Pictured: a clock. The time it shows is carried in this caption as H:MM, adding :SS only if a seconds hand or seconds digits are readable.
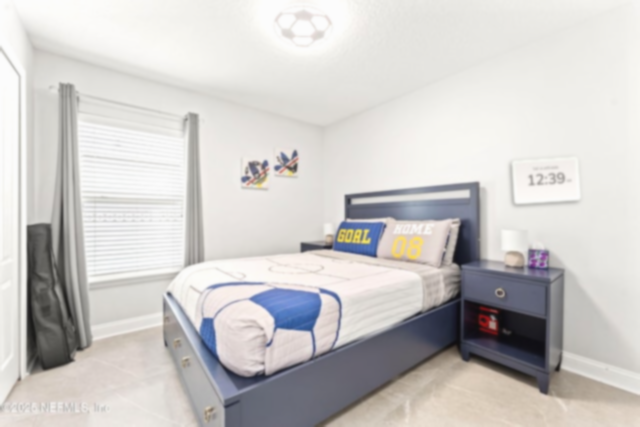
12:39
